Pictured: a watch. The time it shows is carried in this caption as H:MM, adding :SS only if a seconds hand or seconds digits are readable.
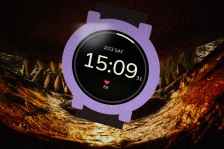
15:09
